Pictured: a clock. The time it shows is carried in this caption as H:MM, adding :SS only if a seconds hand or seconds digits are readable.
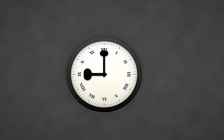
9:00
